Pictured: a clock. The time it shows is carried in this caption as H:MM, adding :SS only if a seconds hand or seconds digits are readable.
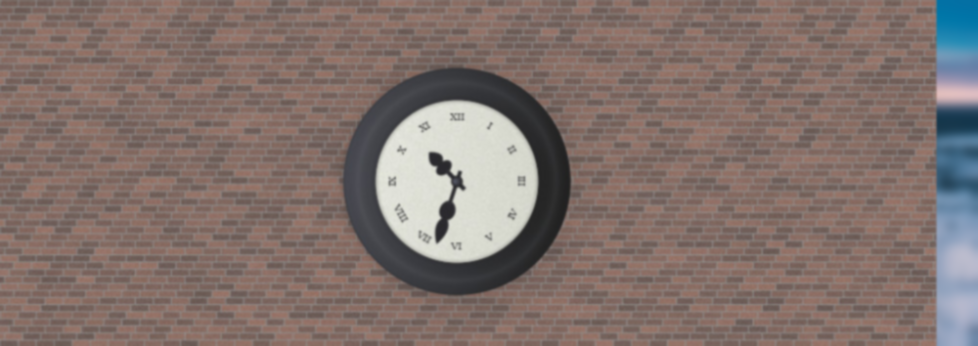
10:33
